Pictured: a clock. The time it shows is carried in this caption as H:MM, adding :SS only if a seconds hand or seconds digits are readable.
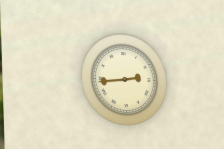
2:44
